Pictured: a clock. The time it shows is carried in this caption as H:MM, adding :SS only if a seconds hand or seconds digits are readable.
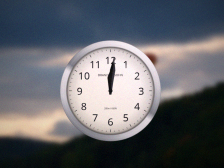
12:01
